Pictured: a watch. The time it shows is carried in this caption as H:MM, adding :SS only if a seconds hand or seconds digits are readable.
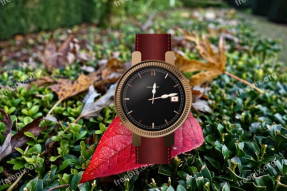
12:13
